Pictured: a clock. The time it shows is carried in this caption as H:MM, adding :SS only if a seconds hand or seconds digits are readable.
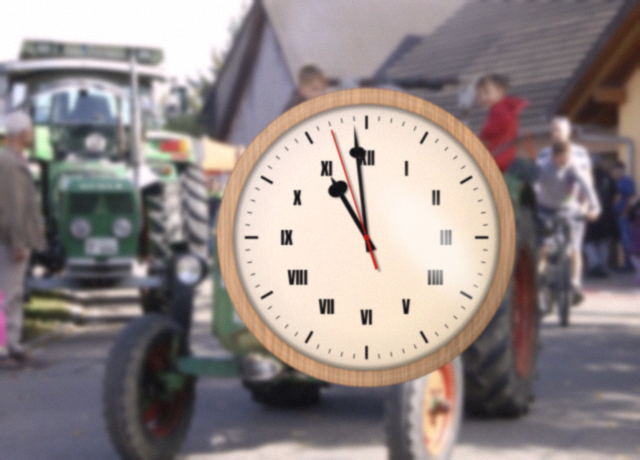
10:58:57
